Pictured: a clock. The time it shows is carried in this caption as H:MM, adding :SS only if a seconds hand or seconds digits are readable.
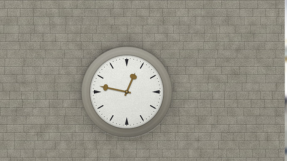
12:47
